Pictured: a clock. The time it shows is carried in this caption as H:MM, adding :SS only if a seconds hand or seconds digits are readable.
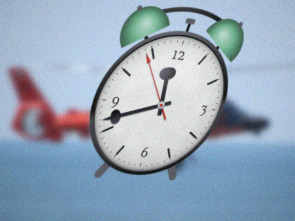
11:41:54
